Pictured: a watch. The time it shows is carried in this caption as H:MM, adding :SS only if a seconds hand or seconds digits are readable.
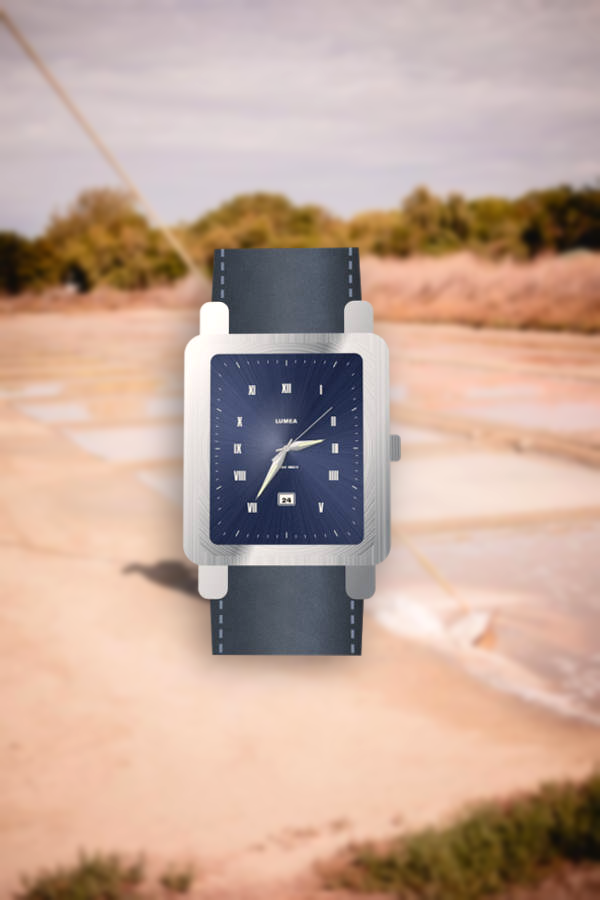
2:35:08
